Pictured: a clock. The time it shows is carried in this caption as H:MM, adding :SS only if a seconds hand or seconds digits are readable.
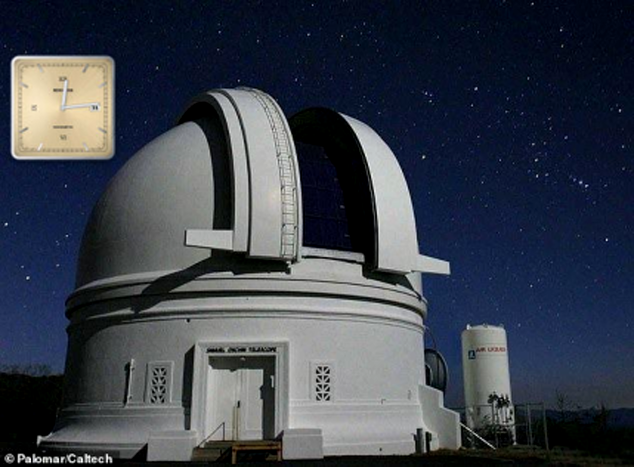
12:14
